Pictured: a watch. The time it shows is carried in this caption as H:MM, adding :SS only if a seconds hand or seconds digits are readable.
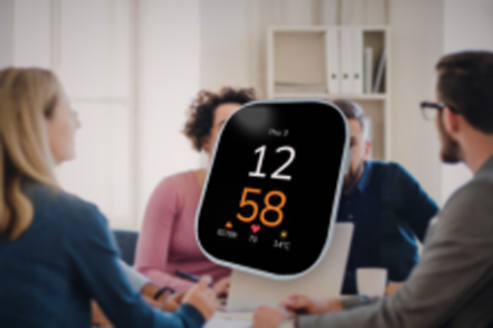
12:58
